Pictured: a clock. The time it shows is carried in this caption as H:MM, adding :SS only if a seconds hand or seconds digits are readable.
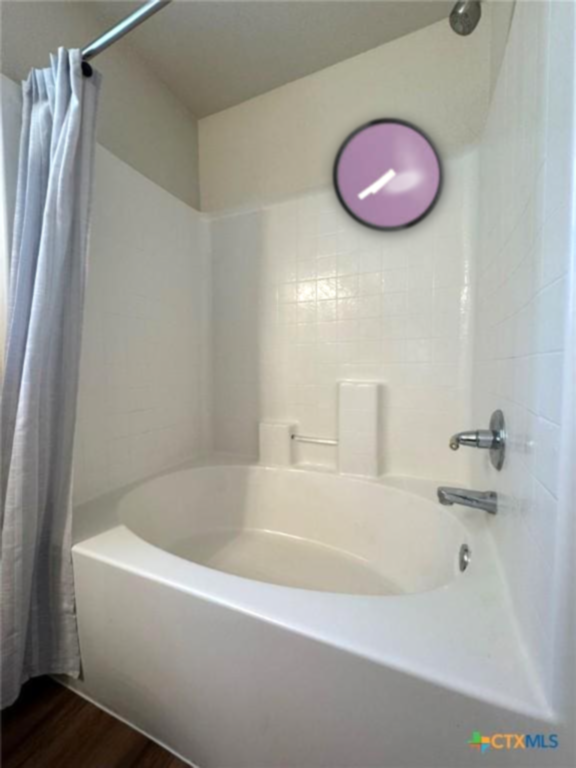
7:39
